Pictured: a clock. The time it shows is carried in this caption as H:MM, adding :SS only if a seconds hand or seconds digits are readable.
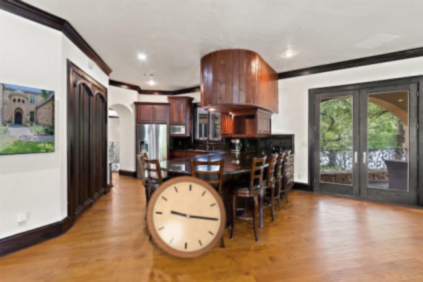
9:15
